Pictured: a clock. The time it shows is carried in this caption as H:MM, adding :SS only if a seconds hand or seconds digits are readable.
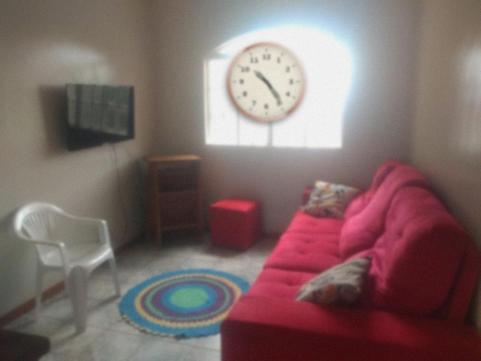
10:24
